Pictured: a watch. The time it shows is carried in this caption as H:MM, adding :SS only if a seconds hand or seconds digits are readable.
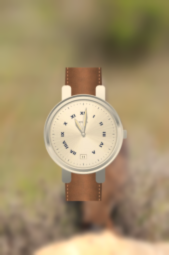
11:01
